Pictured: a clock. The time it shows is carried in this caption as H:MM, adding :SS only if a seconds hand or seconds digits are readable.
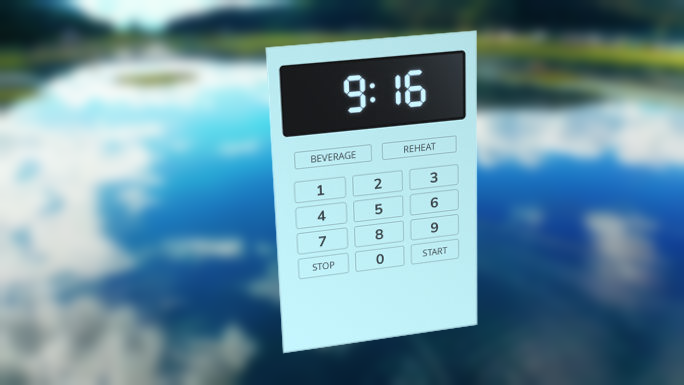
9:16
